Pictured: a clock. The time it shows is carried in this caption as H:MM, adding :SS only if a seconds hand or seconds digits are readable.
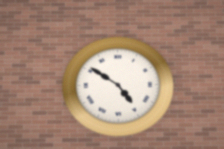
4:51
